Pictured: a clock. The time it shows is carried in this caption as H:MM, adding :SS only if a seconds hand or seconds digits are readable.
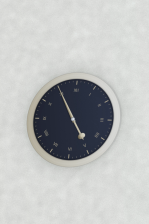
4:55
